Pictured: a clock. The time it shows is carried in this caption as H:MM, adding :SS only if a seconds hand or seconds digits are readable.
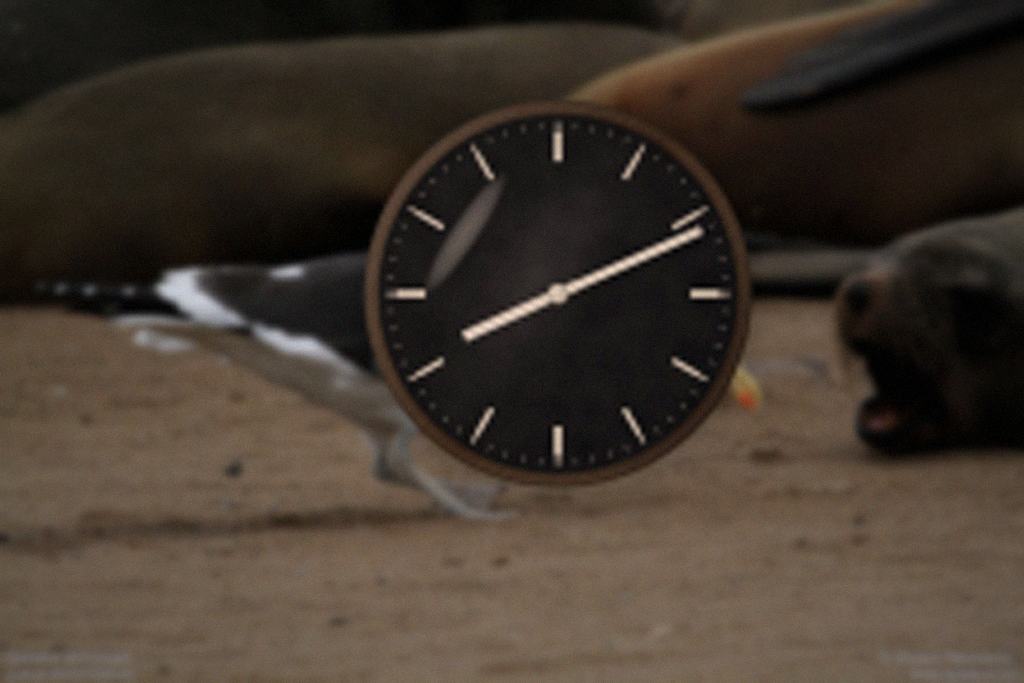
8:11
